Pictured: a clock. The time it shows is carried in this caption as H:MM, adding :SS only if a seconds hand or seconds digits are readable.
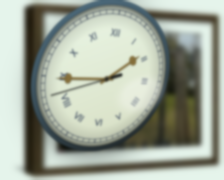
1:44:42
